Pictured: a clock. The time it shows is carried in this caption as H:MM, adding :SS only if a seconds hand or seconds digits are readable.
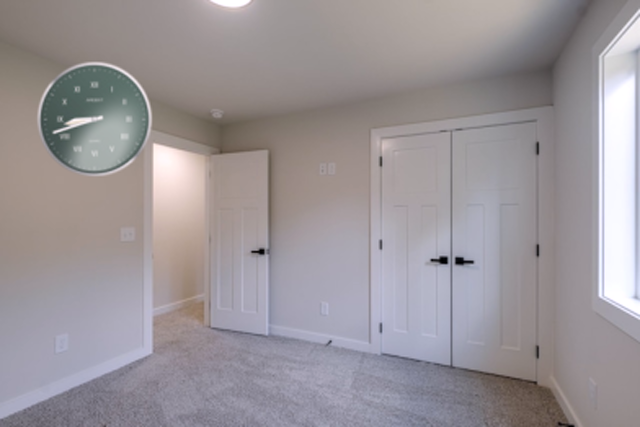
8:42
